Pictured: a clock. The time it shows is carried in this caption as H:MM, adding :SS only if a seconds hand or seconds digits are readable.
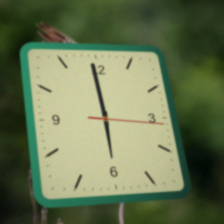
5:59:16
